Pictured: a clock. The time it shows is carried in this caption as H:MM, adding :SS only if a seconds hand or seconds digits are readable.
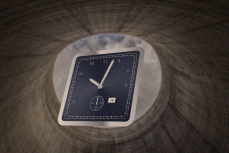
10:03
